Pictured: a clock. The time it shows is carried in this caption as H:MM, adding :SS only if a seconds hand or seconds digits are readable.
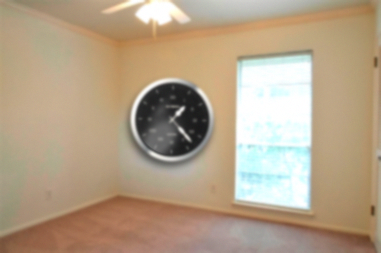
1:23
